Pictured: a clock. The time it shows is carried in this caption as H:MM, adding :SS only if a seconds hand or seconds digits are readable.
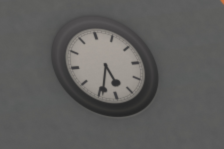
5:34
